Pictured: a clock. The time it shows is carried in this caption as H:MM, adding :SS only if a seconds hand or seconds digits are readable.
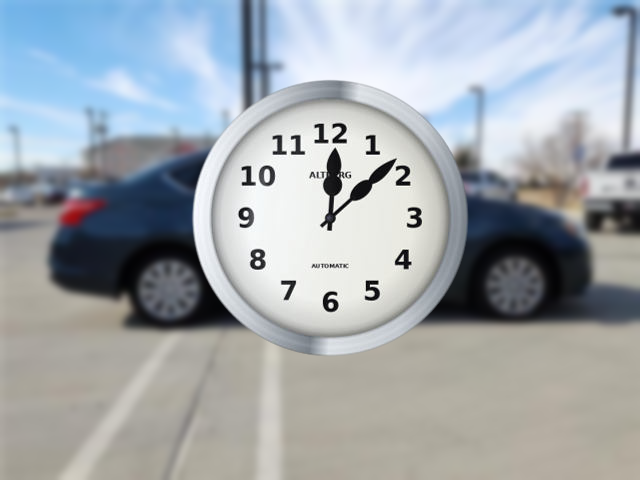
12:08
